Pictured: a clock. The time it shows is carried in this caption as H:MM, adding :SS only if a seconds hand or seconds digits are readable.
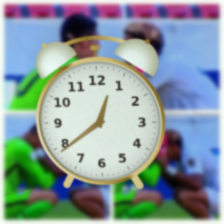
12:39
